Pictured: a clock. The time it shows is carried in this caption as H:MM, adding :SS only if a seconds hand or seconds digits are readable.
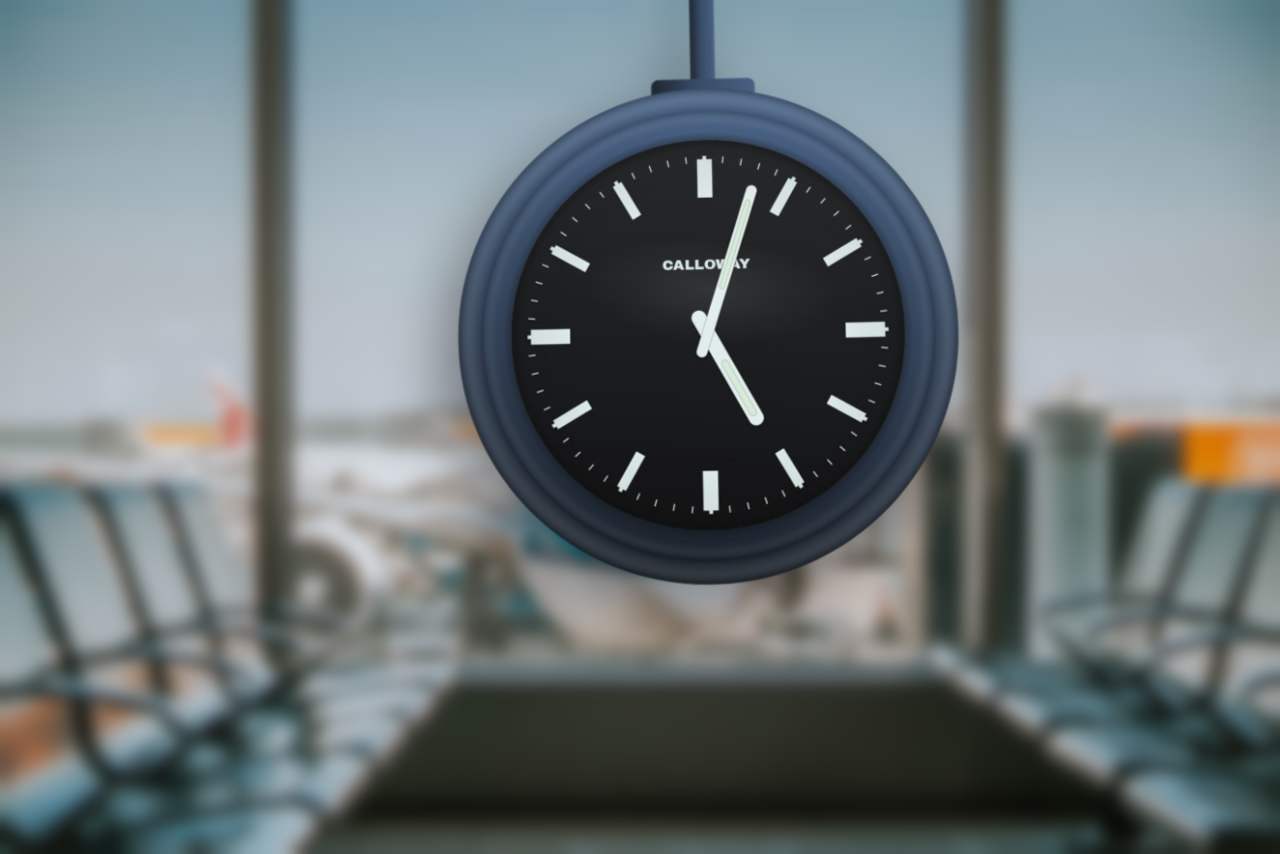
5:03
